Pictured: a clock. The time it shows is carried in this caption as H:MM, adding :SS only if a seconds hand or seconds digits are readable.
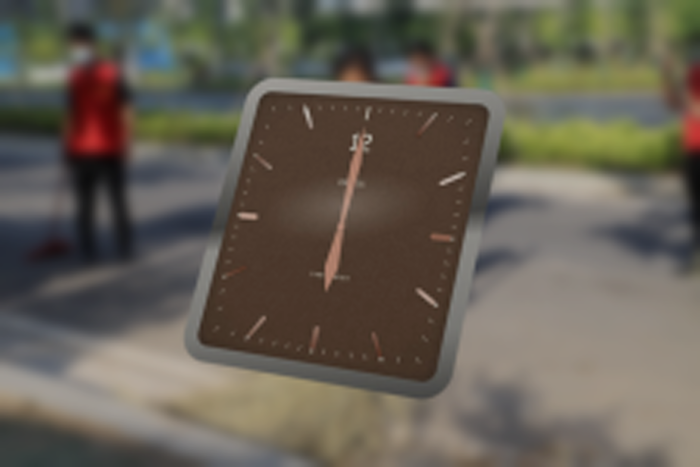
6:00
